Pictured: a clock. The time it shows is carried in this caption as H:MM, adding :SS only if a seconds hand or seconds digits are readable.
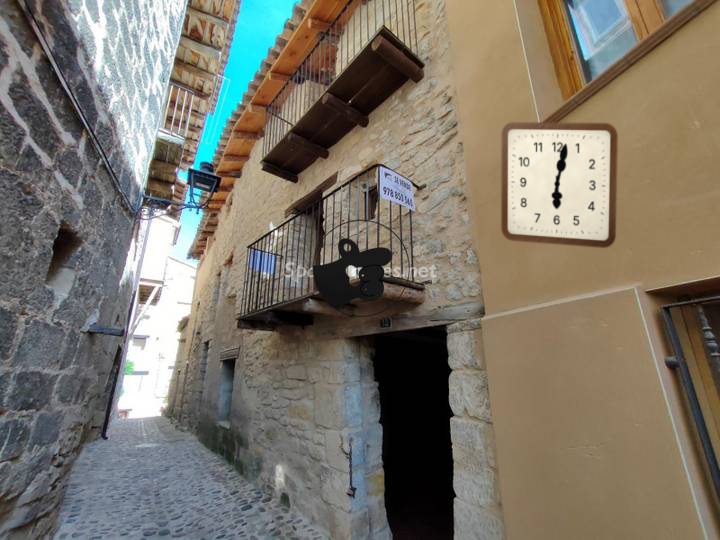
6:02
